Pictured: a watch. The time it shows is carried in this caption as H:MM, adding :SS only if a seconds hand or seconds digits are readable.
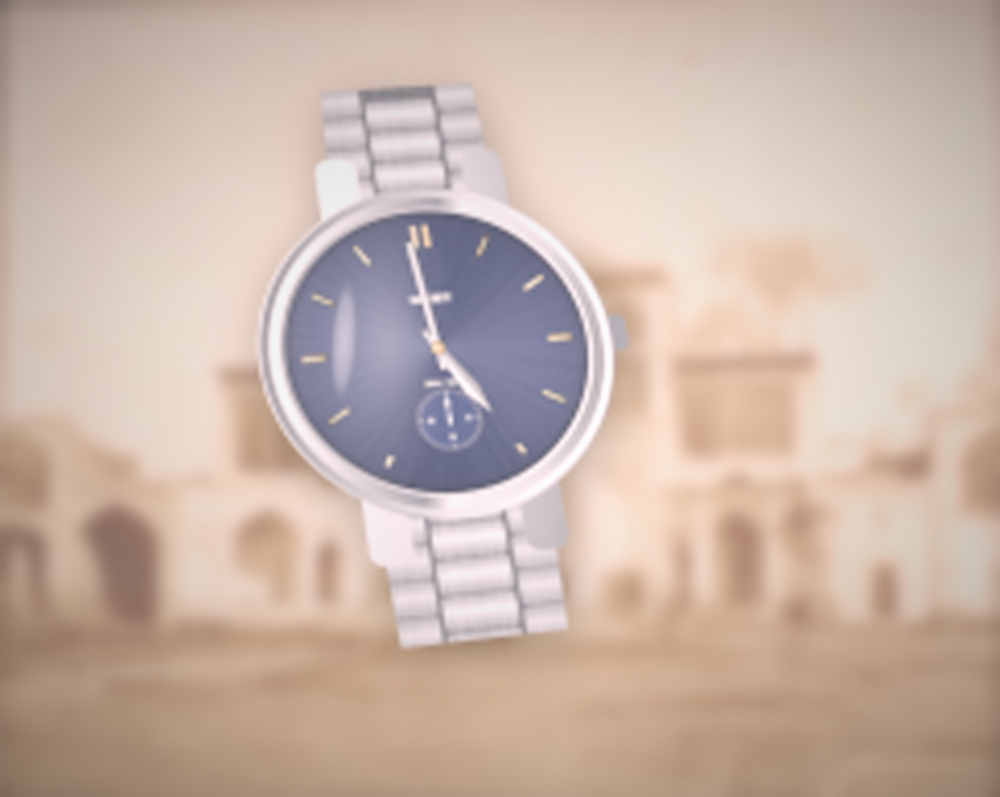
4:59
